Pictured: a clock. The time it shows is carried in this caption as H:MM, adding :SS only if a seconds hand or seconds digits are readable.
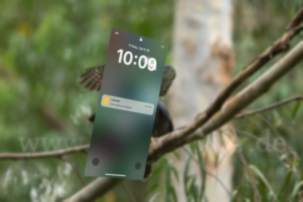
10:09
